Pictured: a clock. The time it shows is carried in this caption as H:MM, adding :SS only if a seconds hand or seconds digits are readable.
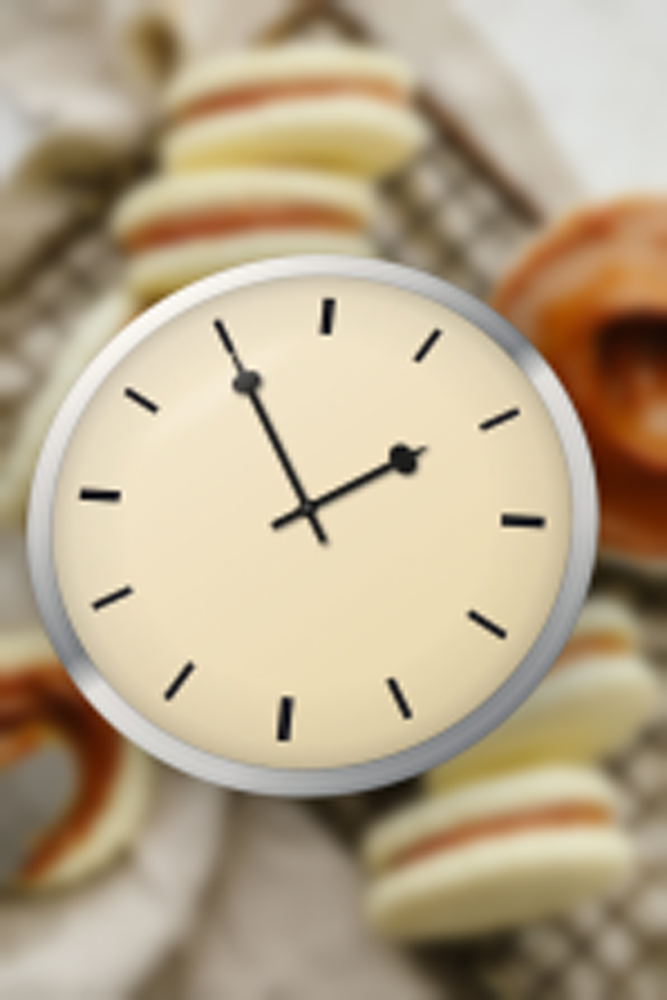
1:55
